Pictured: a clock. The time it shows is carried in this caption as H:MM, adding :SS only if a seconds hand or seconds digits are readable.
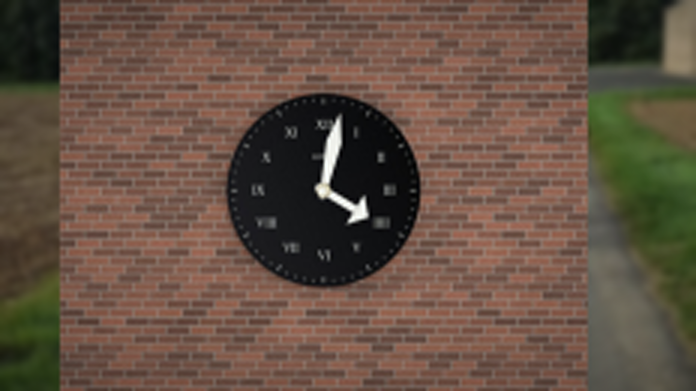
4:02
